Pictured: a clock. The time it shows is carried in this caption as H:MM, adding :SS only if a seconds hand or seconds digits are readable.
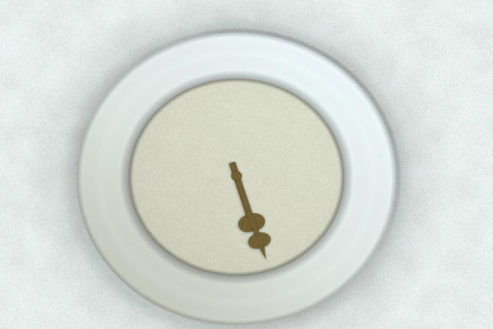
5:27
